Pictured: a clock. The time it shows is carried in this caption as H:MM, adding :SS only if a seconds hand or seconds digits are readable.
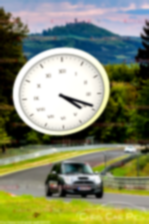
4:19
